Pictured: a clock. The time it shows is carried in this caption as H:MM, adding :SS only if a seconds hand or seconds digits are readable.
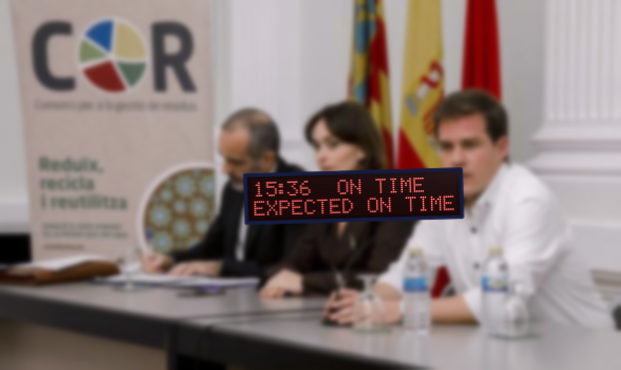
15:36
